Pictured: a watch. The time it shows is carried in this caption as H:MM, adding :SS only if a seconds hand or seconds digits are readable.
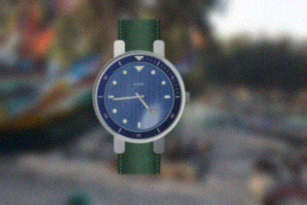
4:44
